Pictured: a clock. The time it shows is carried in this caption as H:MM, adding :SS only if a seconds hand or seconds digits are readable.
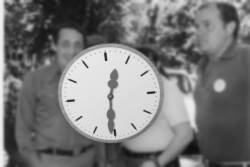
12:31
